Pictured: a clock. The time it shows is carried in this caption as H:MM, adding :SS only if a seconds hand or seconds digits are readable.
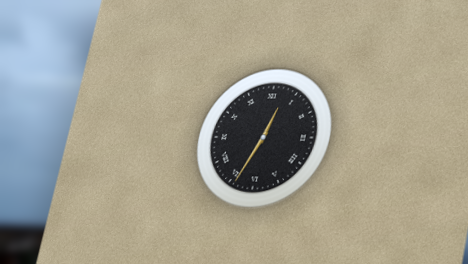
12:34
